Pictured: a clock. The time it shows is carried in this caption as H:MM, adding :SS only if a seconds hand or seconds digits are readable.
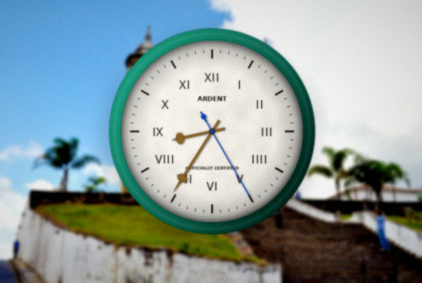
8:35:25
